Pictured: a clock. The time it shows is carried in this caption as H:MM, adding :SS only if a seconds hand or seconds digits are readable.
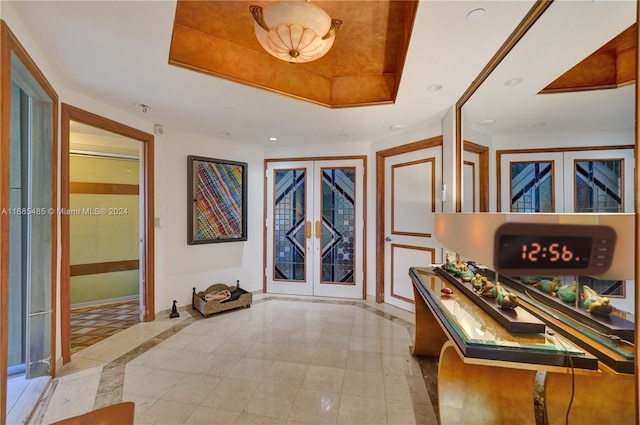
12:56
